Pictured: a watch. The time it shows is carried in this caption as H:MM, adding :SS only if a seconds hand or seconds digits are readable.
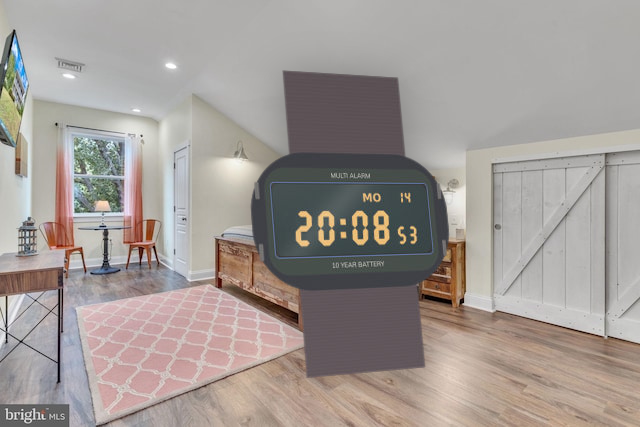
20:08:53
